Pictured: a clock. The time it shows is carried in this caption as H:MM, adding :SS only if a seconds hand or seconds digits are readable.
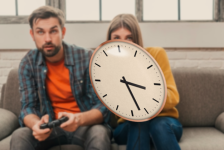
3:27
